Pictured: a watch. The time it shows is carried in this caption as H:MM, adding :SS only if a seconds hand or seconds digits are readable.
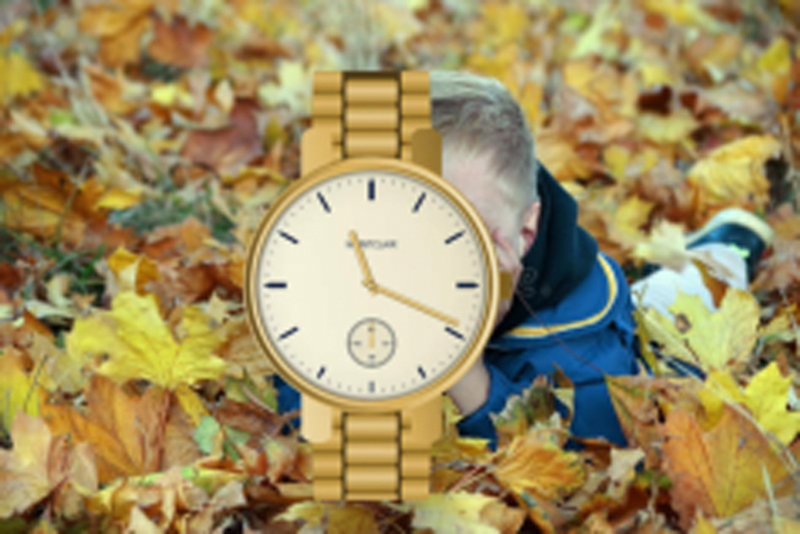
11:19
